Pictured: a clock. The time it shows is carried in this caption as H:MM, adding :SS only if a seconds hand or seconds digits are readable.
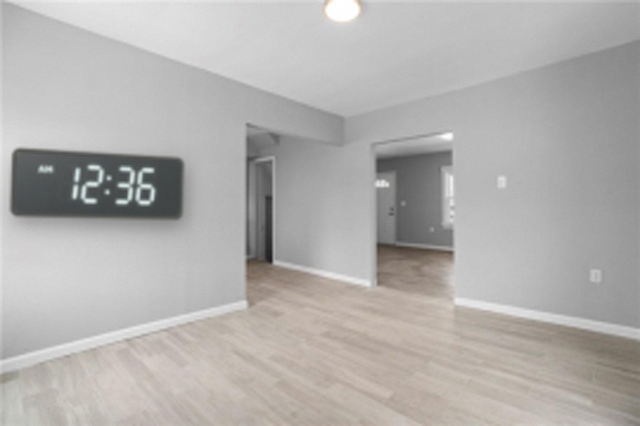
12:36
